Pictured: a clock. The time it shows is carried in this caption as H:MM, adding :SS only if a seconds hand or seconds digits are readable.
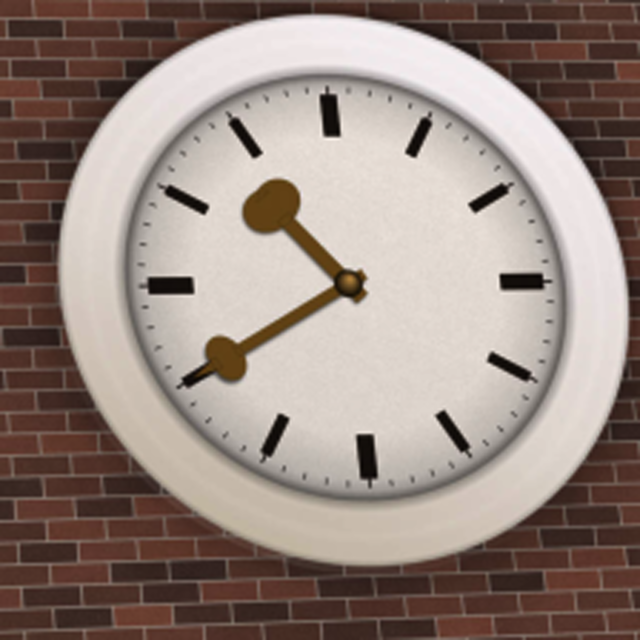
10:40
